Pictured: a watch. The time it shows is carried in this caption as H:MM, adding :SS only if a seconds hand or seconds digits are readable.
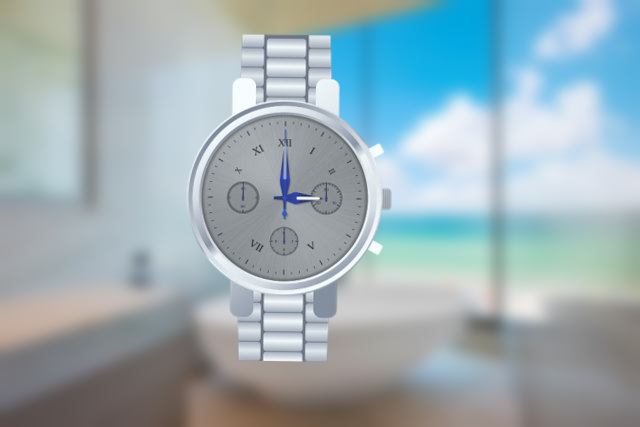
3:00
